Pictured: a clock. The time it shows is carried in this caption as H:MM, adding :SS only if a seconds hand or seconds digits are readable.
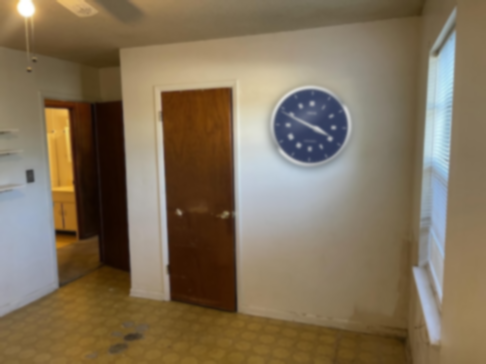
3:49
